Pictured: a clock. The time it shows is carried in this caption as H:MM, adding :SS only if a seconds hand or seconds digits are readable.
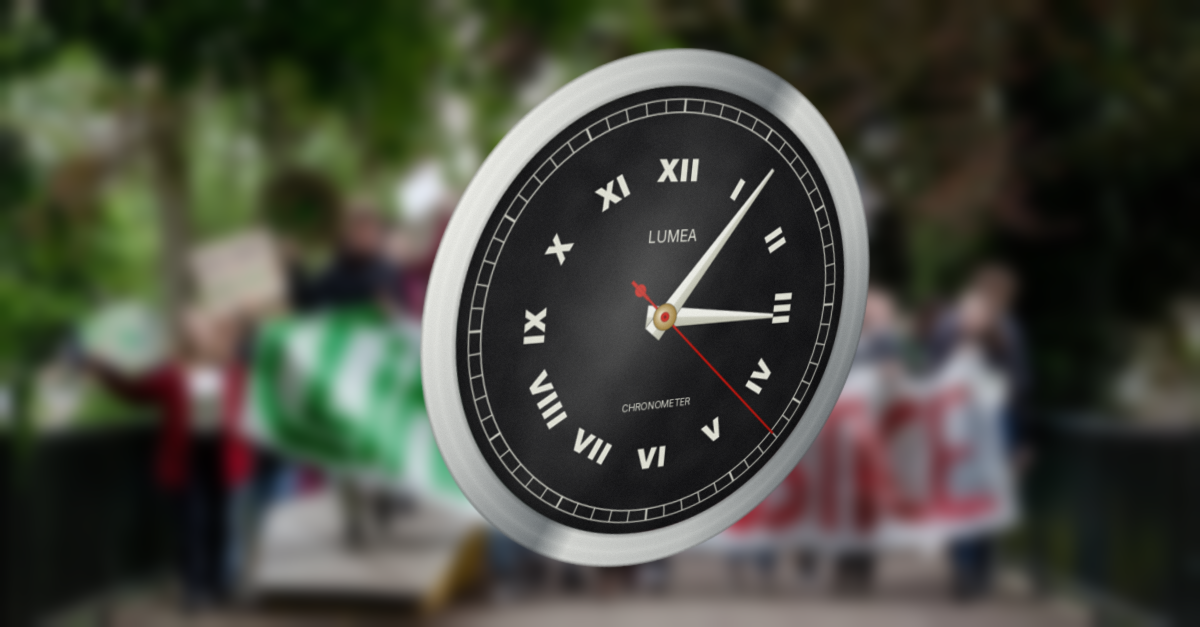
3:06:22
